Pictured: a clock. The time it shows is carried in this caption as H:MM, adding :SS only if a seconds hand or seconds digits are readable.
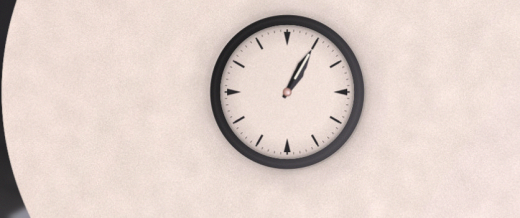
1:05
